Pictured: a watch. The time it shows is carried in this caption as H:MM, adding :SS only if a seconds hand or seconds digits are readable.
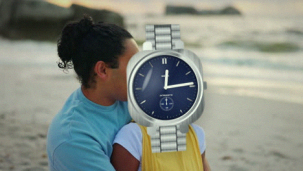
12:14
